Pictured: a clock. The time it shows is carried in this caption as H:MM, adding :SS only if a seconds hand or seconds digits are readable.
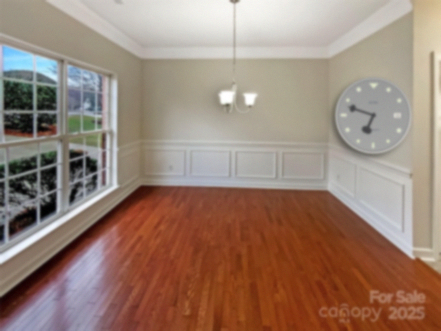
6:48
